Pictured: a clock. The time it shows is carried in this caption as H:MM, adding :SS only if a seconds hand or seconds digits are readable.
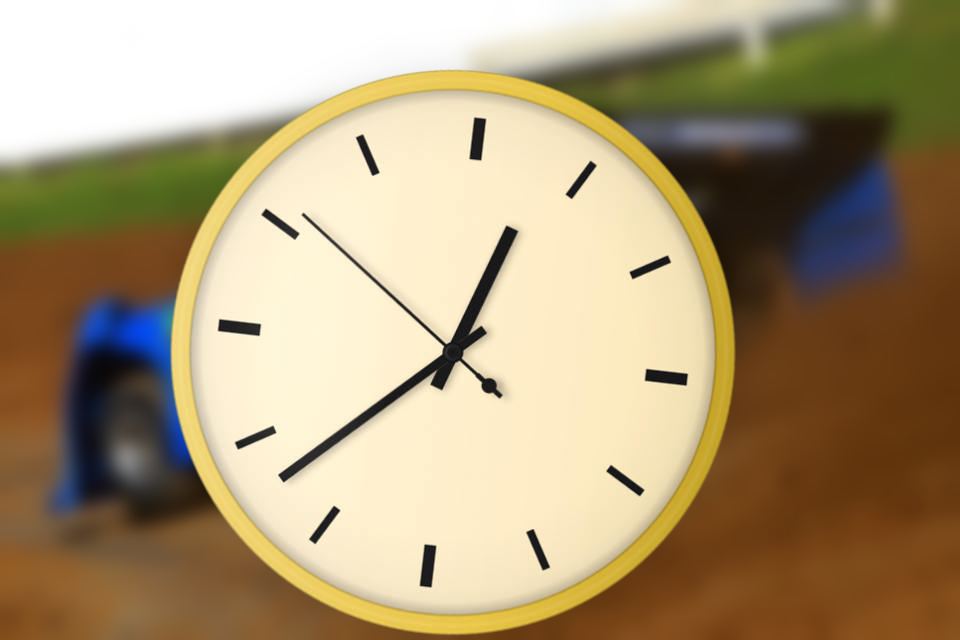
12:37:51
